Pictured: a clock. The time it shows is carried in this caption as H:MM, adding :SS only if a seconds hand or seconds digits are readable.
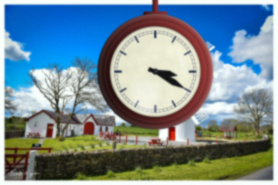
3:20
